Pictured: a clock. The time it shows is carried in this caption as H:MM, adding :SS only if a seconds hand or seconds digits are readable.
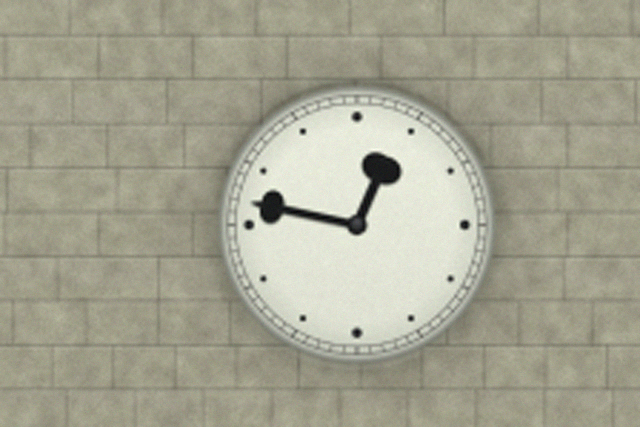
12:47
